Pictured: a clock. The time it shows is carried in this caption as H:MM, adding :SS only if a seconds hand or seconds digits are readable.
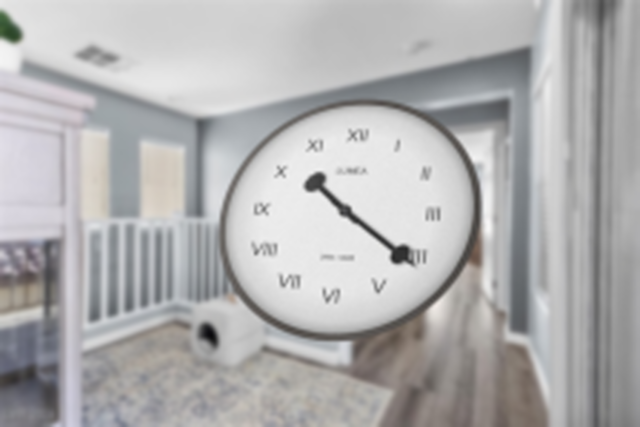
10:21
